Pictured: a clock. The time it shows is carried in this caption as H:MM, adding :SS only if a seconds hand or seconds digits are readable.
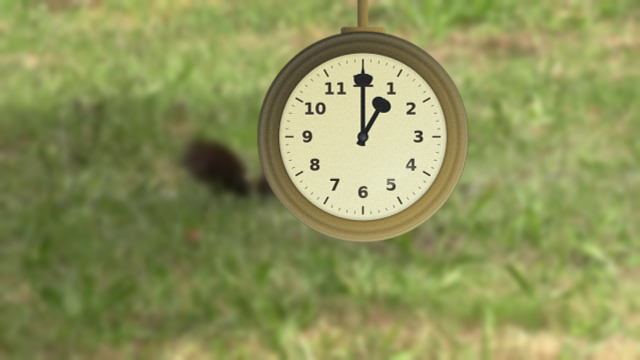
1:00
